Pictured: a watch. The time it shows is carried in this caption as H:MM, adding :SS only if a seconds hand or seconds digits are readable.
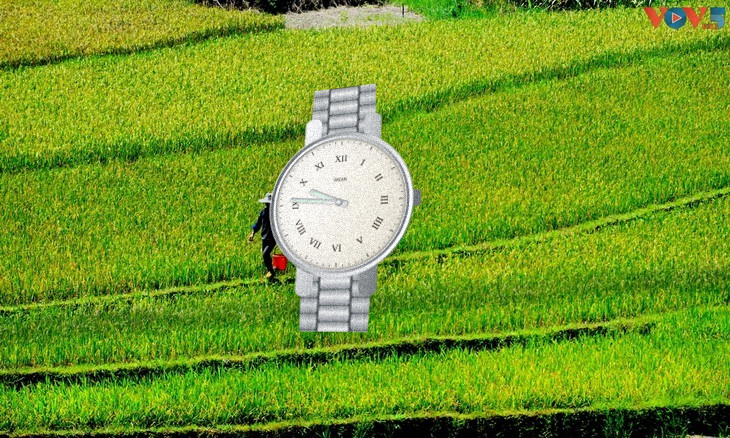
9:46
